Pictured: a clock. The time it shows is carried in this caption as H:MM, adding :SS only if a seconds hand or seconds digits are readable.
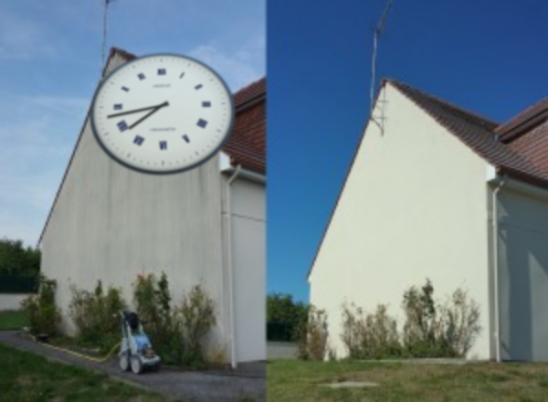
7:43
